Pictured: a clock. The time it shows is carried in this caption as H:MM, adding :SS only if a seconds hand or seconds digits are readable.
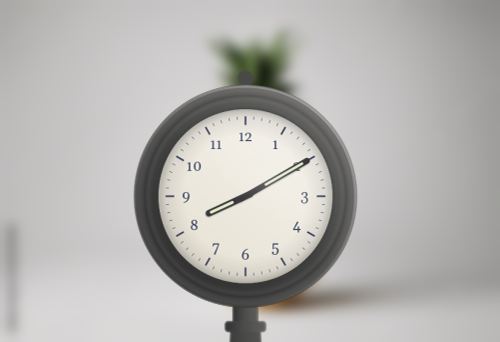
8:10
